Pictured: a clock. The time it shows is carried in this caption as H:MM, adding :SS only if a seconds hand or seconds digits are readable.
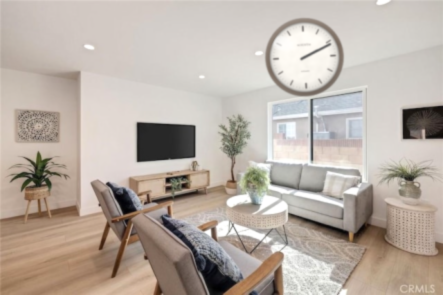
2:11
